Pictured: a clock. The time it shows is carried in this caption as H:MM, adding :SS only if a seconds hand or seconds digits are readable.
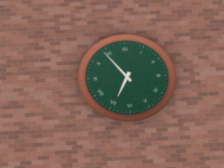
6:54
